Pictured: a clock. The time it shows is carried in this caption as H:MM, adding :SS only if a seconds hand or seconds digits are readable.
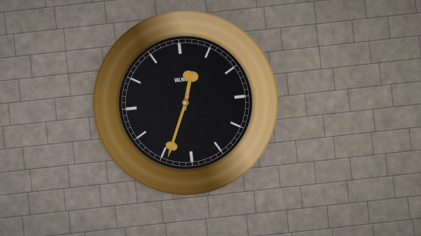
12:34
